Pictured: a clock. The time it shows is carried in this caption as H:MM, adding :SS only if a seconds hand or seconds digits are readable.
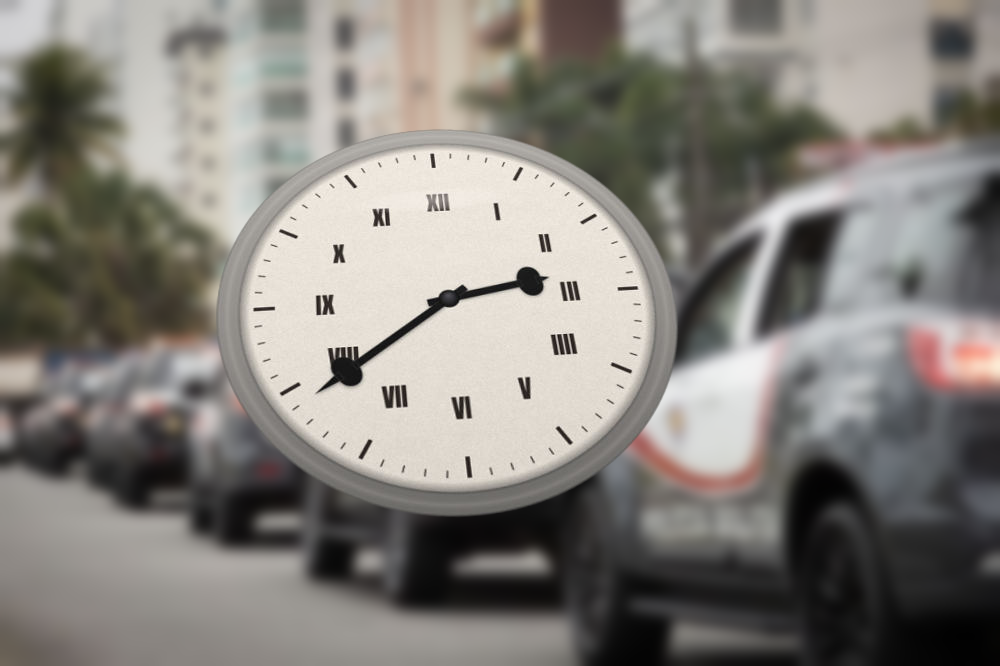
2:39
